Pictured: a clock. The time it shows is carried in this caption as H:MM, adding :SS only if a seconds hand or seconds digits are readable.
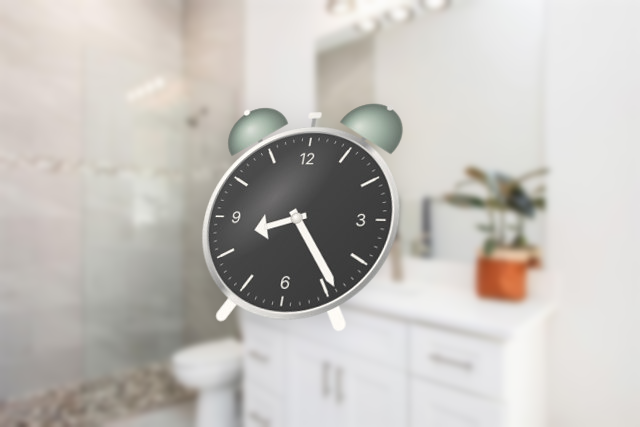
8:24
